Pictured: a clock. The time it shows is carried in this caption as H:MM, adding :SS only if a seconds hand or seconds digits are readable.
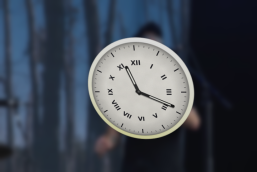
11:19
